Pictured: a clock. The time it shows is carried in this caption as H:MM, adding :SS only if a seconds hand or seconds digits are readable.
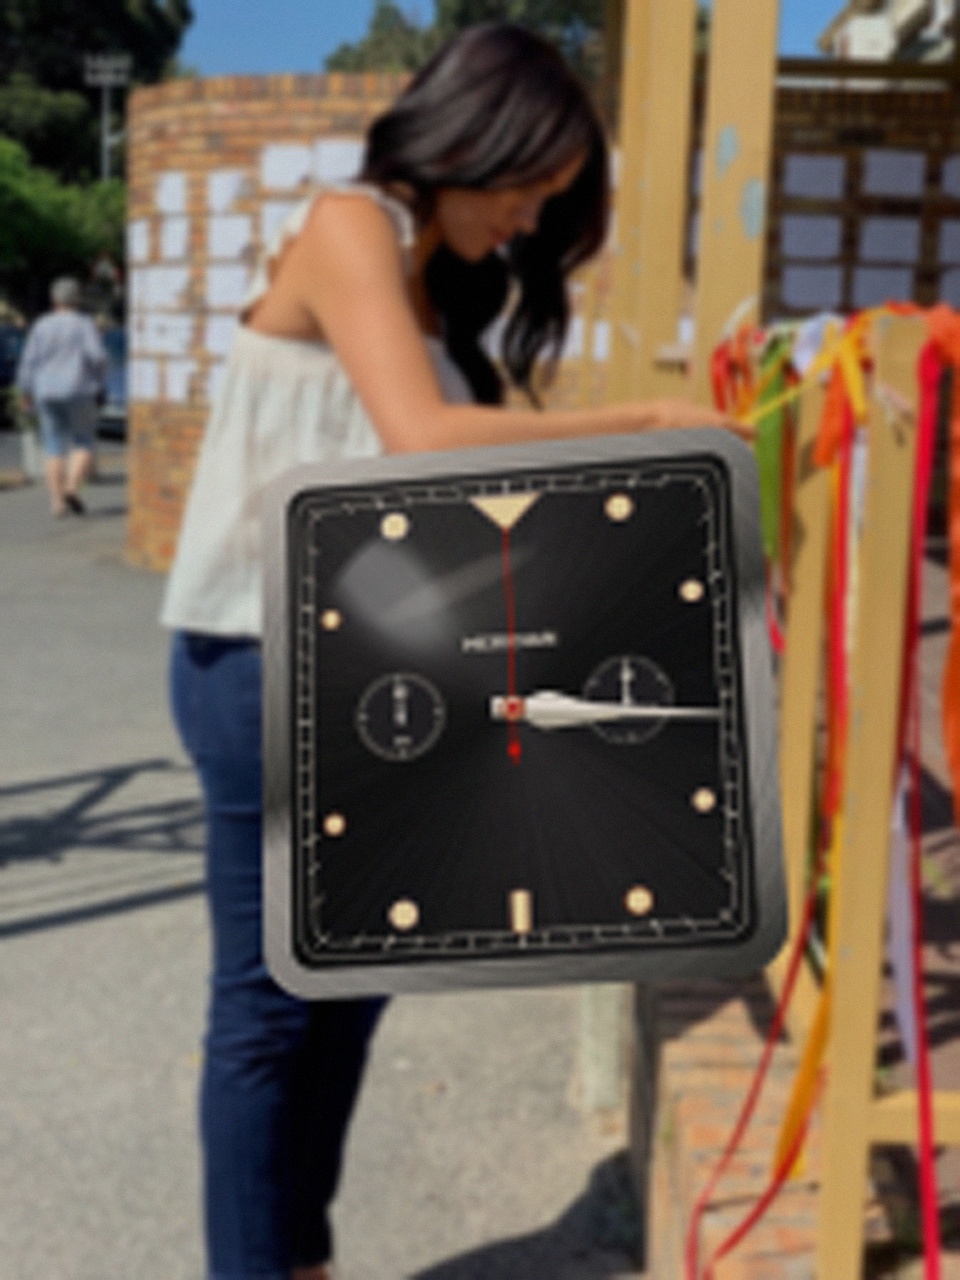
3:16
